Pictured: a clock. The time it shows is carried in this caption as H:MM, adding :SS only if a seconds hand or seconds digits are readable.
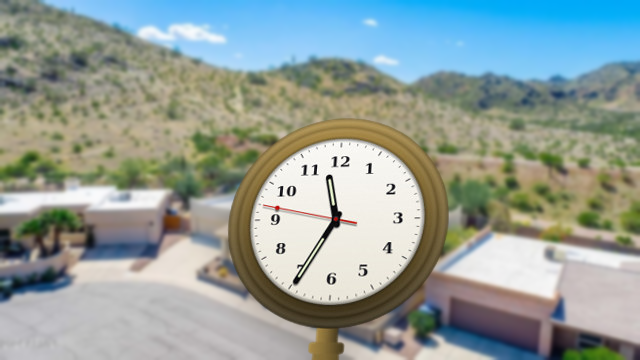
11:34:47
